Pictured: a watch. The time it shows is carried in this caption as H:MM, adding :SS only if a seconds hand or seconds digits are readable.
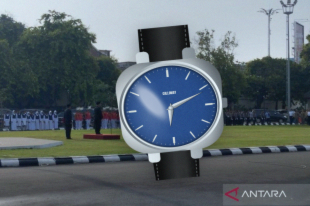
6:11
